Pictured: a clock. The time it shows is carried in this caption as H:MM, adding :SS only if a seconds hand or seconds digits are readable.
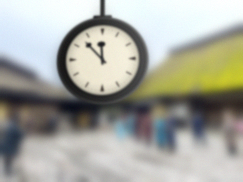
11:53
